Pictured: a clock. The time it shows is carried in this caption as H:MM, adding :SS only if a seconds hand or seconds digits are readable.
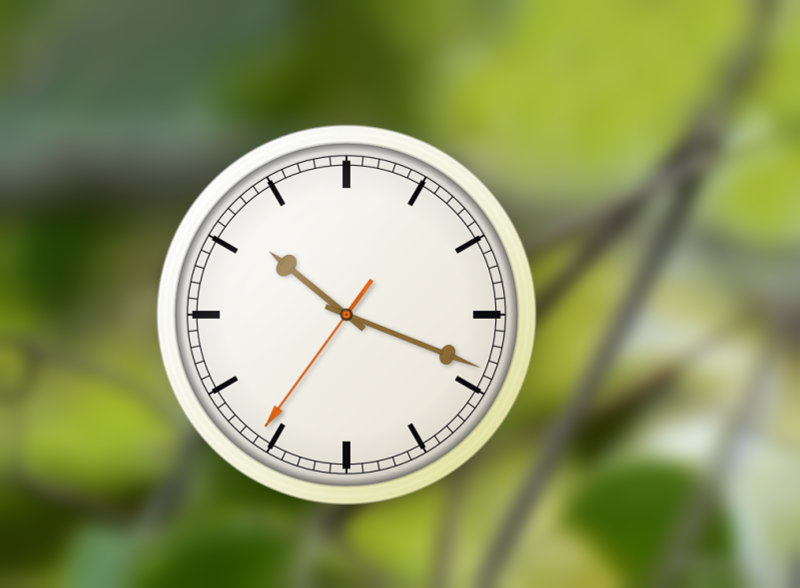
10:18:36
